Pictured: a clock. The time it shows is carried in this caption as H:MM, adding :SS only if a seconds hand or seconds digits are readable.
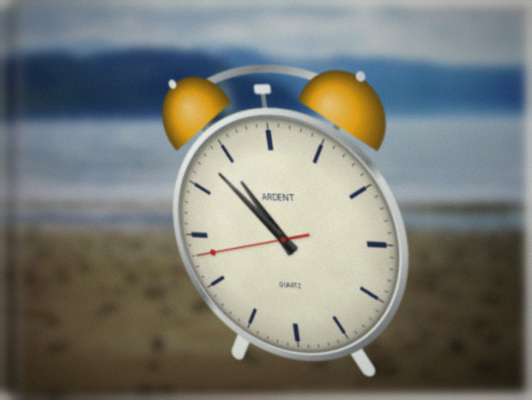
10:52:43
